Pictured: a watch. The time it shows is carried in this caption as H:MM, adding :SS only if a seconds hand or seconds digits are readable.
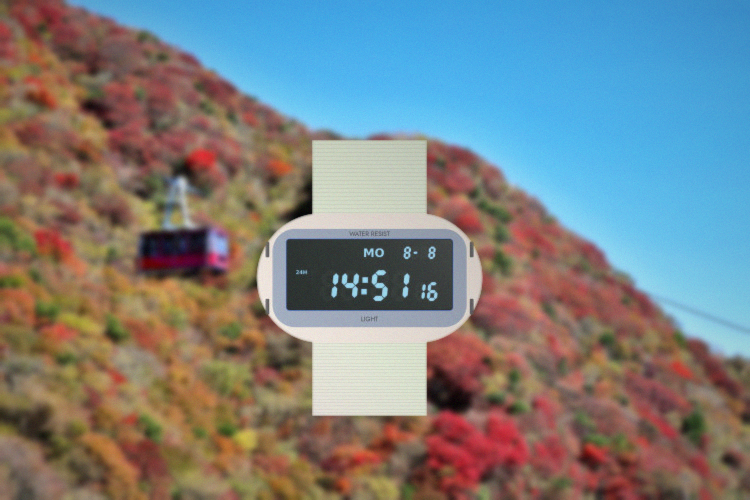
14:51:16
